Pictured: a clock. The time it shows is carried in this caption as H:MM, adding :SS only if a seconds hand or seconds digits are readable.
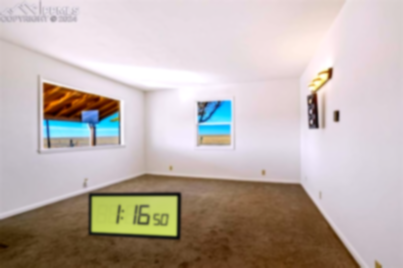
1:16
